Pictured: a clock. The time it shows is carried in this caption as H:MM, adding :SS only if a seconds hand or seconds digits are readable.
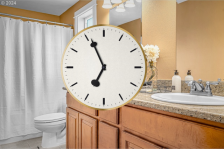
6:56
